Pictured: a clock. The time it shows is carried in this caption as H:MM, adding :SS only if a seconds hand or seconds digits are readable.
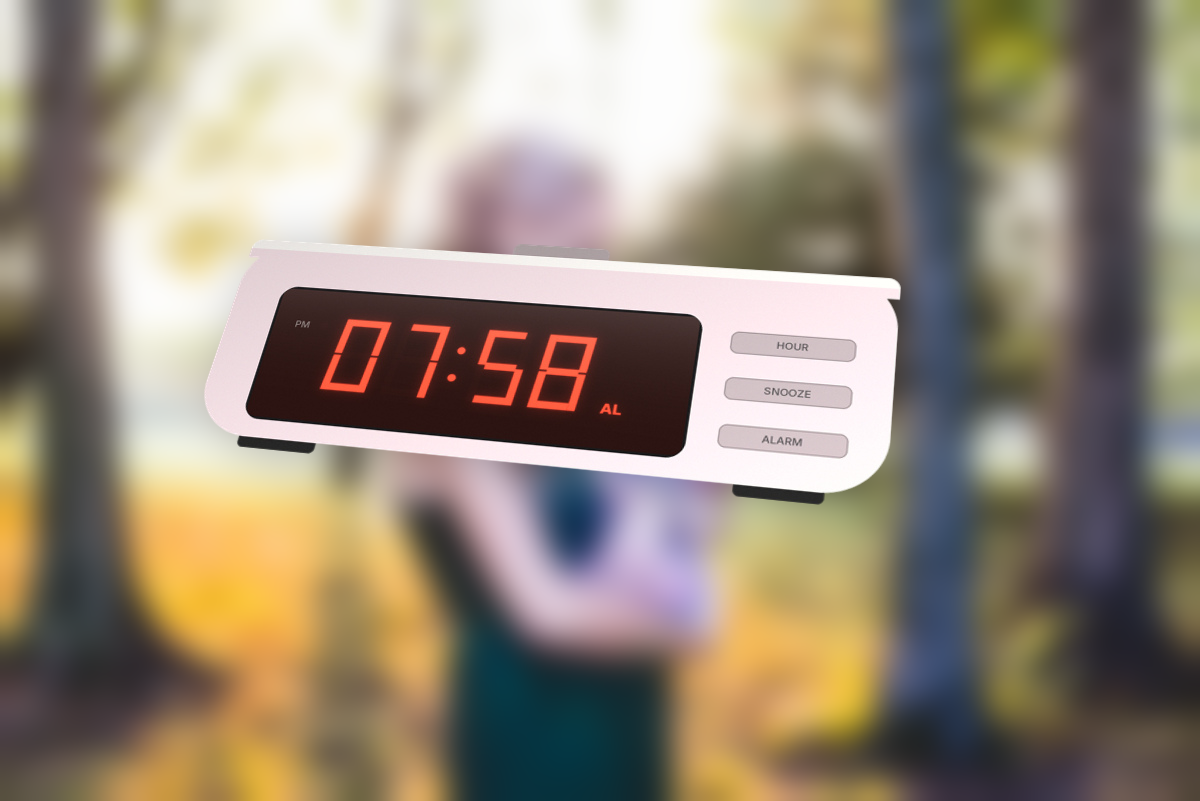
7:58
